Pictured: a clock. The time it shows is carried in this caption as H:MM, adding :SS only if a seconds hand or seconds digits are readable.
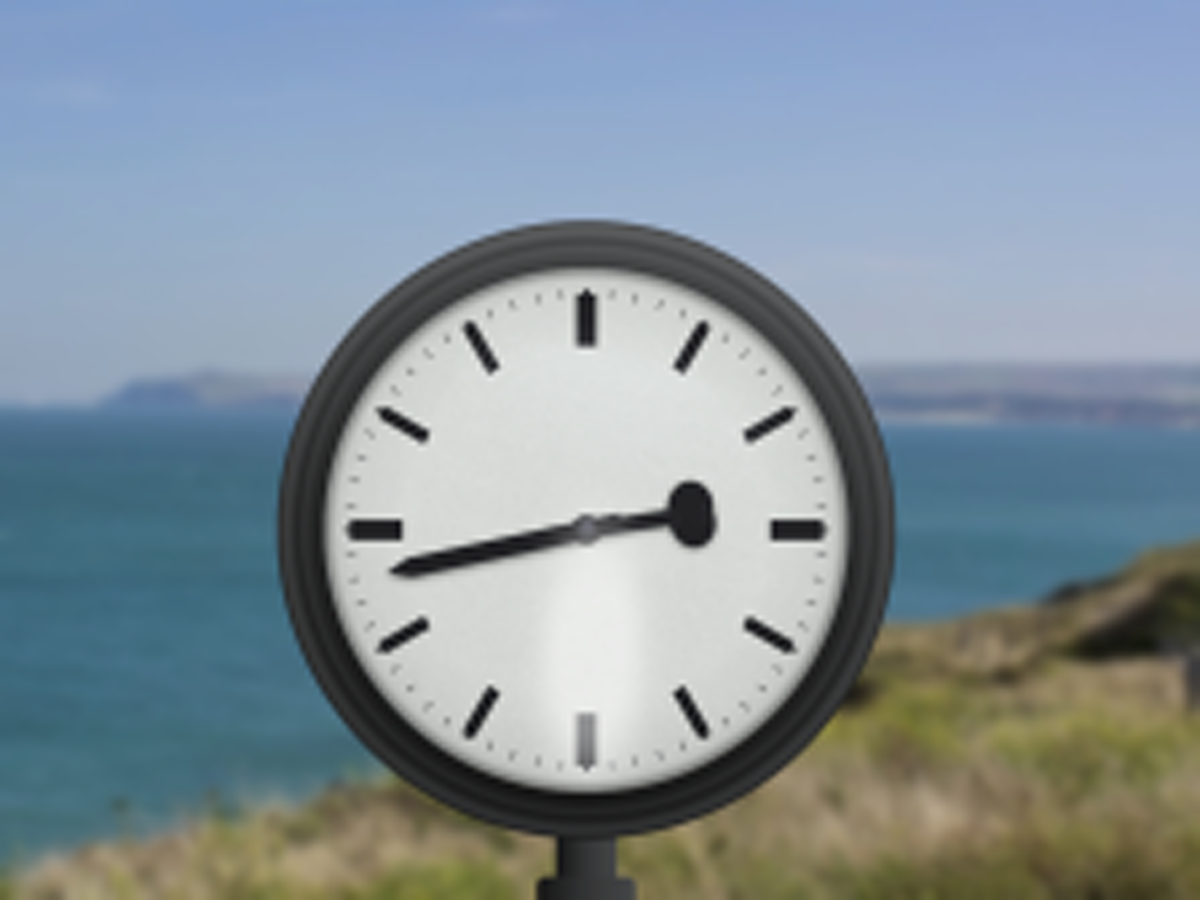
2:43
